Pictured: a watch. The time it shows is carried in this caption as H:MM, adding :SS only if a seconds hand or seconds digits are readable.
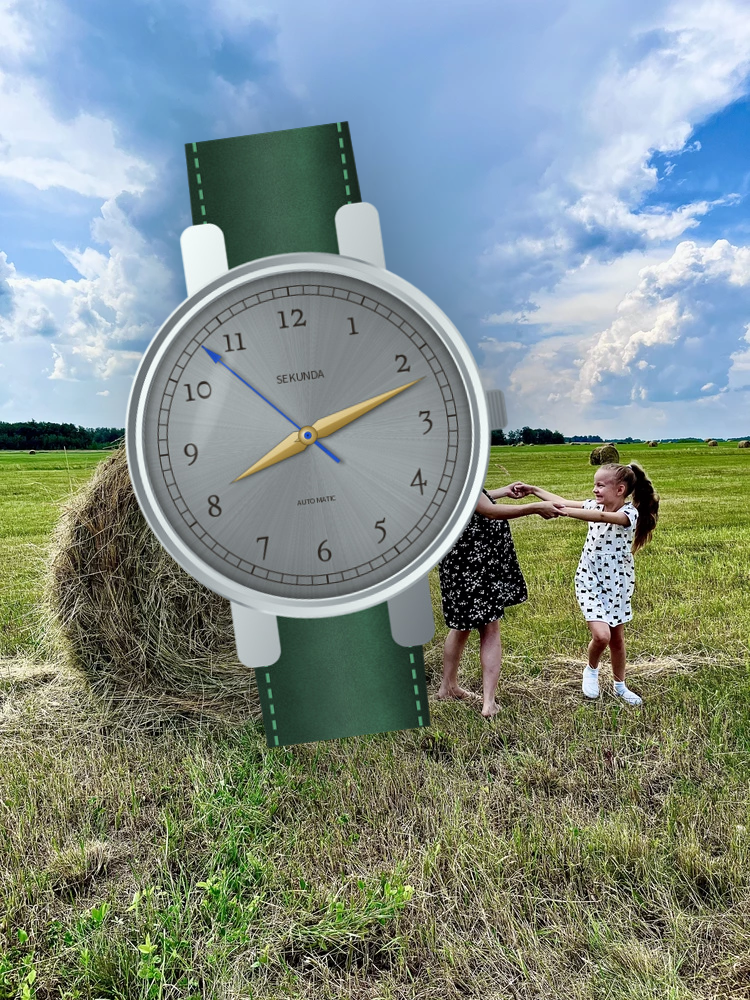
8:11:53
